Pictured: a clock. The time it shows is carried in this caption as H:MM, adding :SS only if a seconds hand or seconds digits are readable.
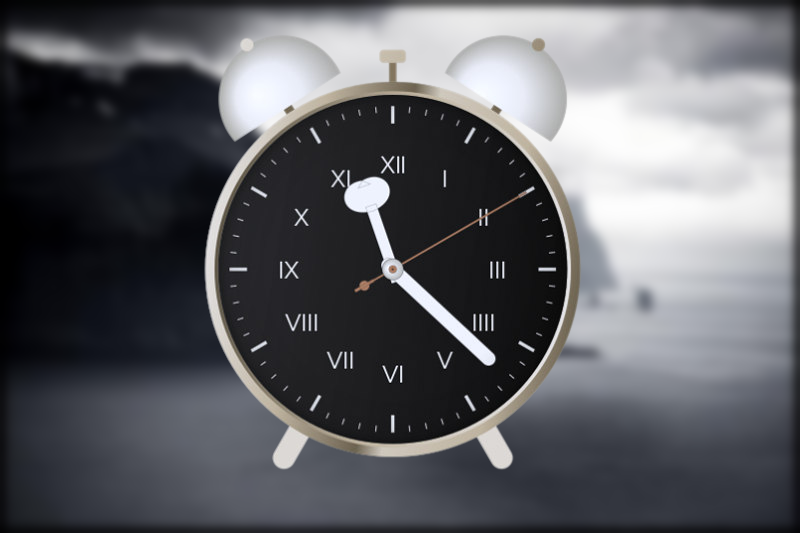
11:22:10
